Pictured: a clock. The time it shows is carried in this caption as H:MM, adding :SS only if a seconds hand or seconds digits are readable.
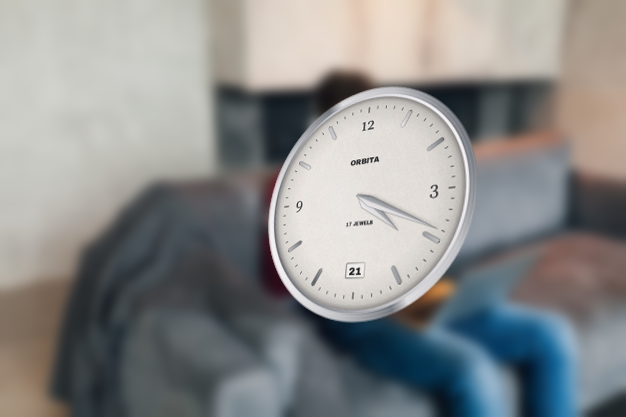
4:19
